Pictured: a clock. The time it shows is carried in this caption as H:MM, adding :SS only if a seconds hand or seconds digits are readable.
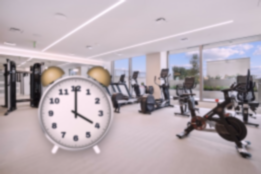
4:00
